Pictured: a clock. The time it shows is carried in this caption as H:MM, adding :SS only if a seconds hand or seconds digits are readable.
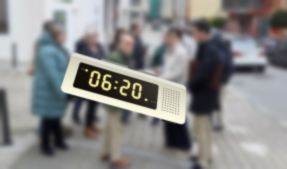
6:20
